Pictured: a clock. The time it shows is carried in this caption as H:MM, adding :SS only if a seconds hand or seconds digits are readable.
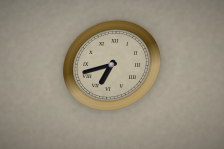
6:42
